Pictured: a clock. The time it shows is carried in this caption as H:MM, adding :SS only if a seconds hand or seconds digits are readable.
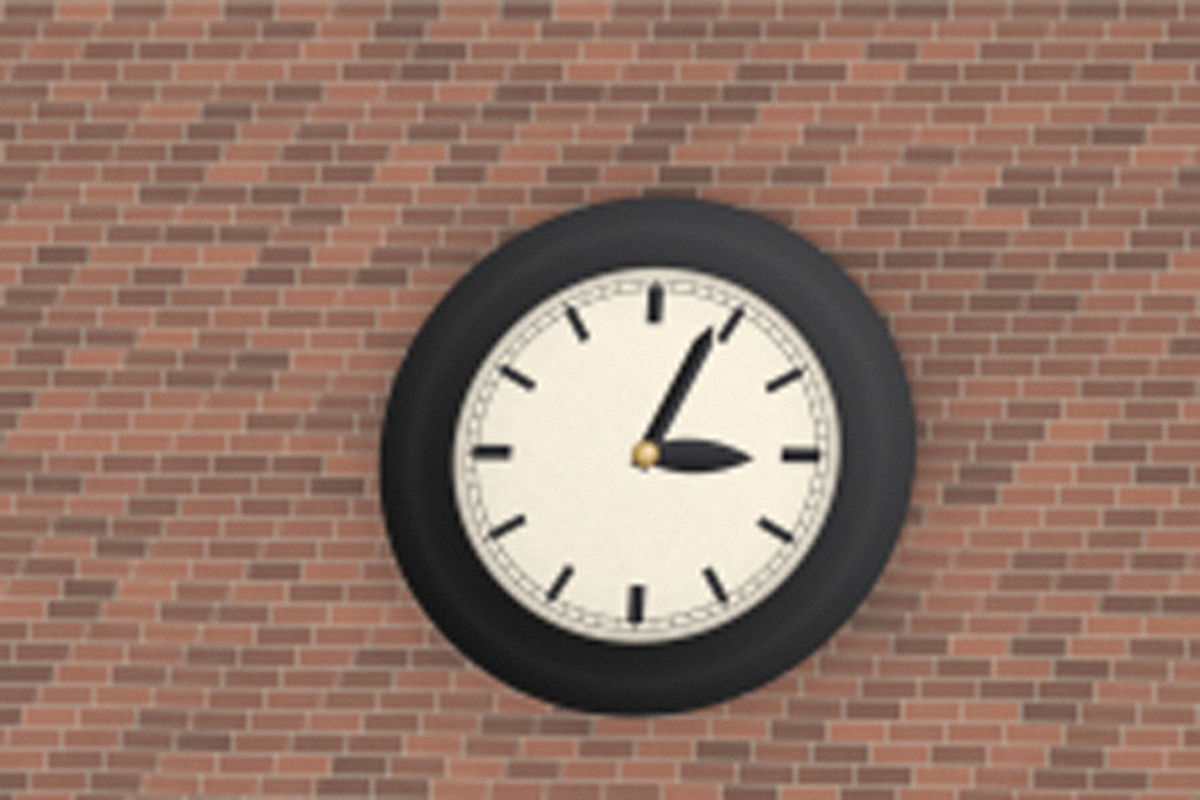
3:04
